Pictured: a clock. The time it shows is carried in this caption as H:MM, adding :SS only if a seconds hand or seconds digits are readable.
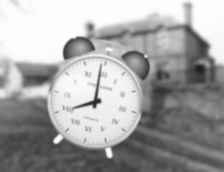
7:59
